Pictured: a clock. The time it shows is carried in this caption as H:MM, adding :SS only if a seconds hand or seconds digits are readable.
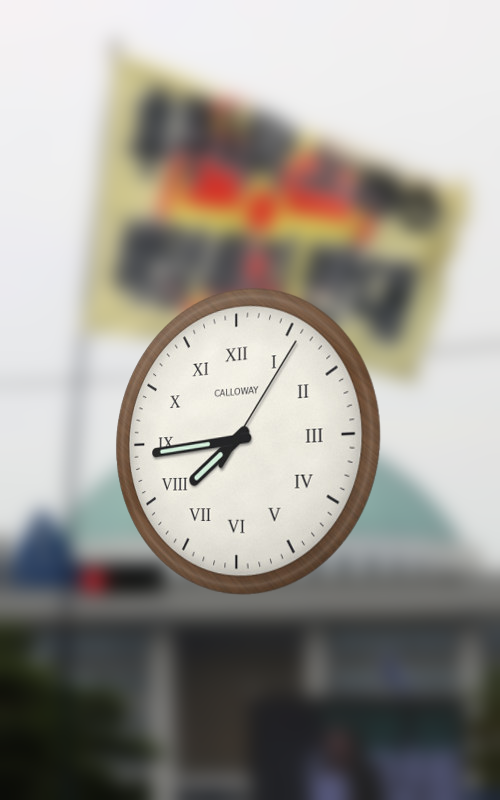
7:44:06
